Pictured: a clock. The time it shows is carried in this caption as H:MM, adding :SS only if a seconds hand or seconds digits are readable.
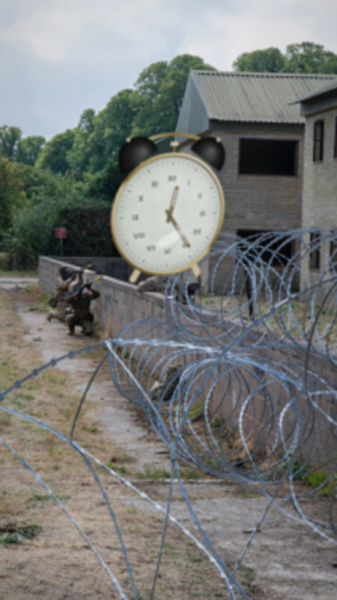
12:24
